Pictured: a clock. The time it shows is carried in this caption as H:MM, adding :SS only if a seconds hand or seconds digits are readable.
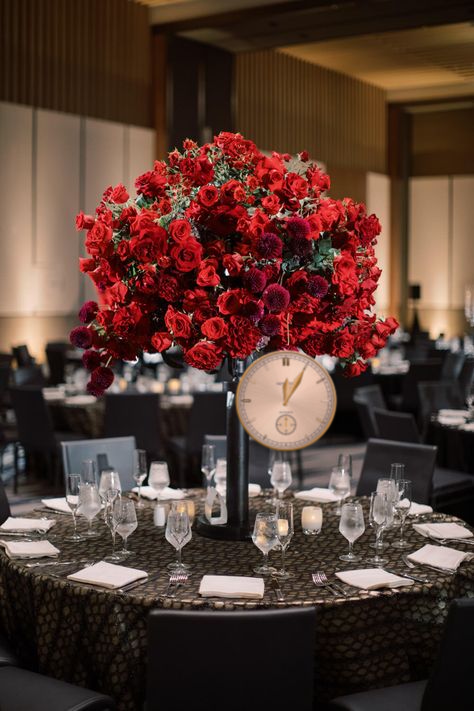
12:05
